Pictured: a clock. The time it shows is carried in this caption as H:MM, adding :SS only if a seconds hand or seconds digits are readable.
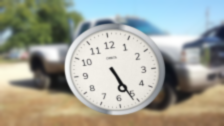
5:26
